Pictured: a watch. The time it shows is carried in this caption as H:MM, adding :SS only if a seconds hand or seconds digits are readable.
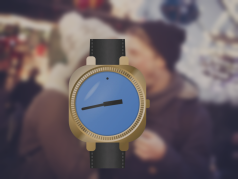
2:43
